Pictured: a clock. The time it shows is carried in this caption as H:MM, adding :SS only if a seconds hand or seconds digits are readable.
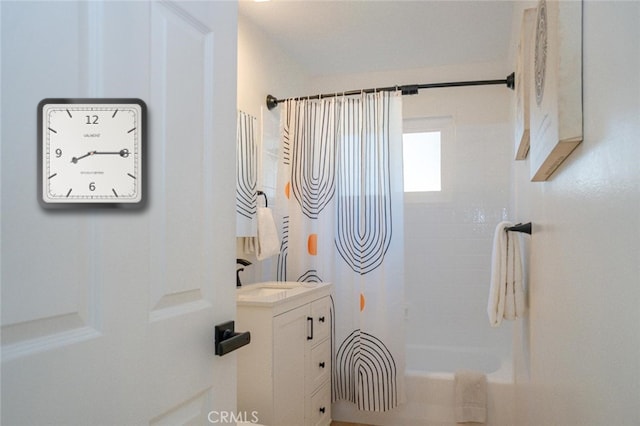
8:15
